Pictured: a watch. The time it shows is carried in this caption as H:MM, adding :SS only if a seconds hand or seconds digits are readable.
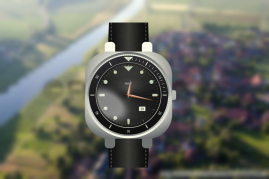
12:17
